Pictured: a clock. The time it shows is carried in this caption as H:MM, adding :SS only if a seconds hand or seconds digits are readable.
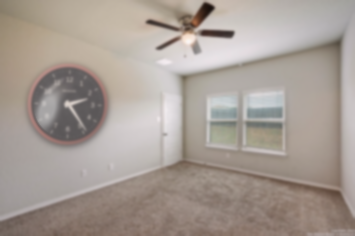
2:24
